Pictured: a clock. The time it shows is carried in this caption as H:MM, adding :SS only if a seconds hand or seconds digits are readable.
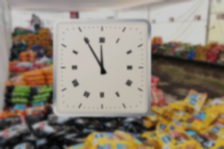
11:55
